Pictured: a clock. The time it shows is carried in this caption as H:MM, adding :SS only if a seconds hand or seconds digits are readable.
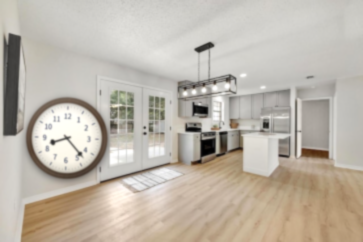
8:23
